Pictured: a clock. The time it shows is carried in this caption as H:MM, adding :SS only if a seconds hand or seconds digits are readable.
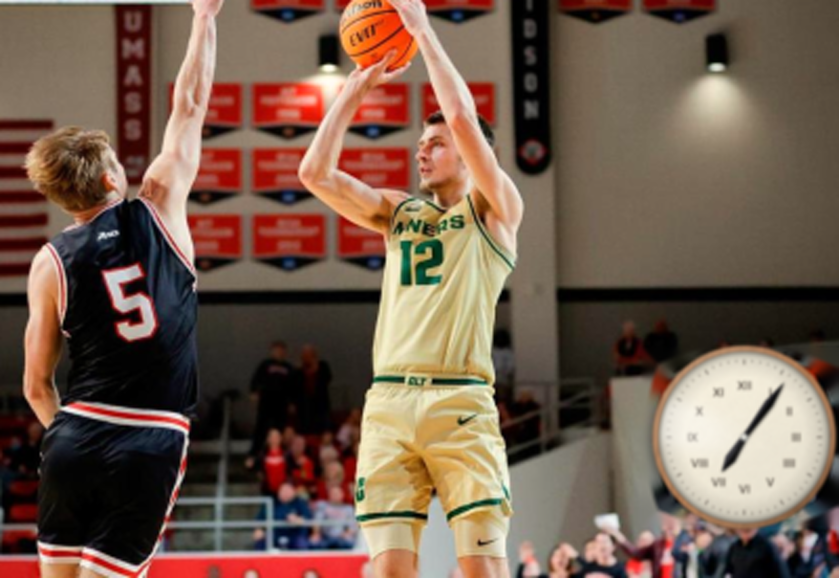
7:06
